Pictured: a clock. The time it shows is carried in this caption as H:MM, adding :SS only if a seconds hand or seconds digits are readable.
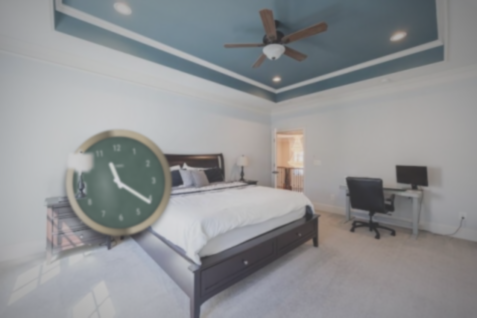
11:21
